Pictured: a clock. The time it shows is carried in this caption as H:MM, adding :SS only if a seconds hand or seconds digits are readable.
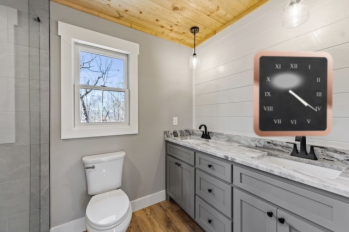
4:21
